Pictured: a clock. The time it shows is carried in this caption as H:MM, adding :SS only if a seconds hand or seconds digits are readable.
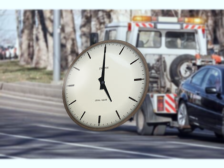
5:00
